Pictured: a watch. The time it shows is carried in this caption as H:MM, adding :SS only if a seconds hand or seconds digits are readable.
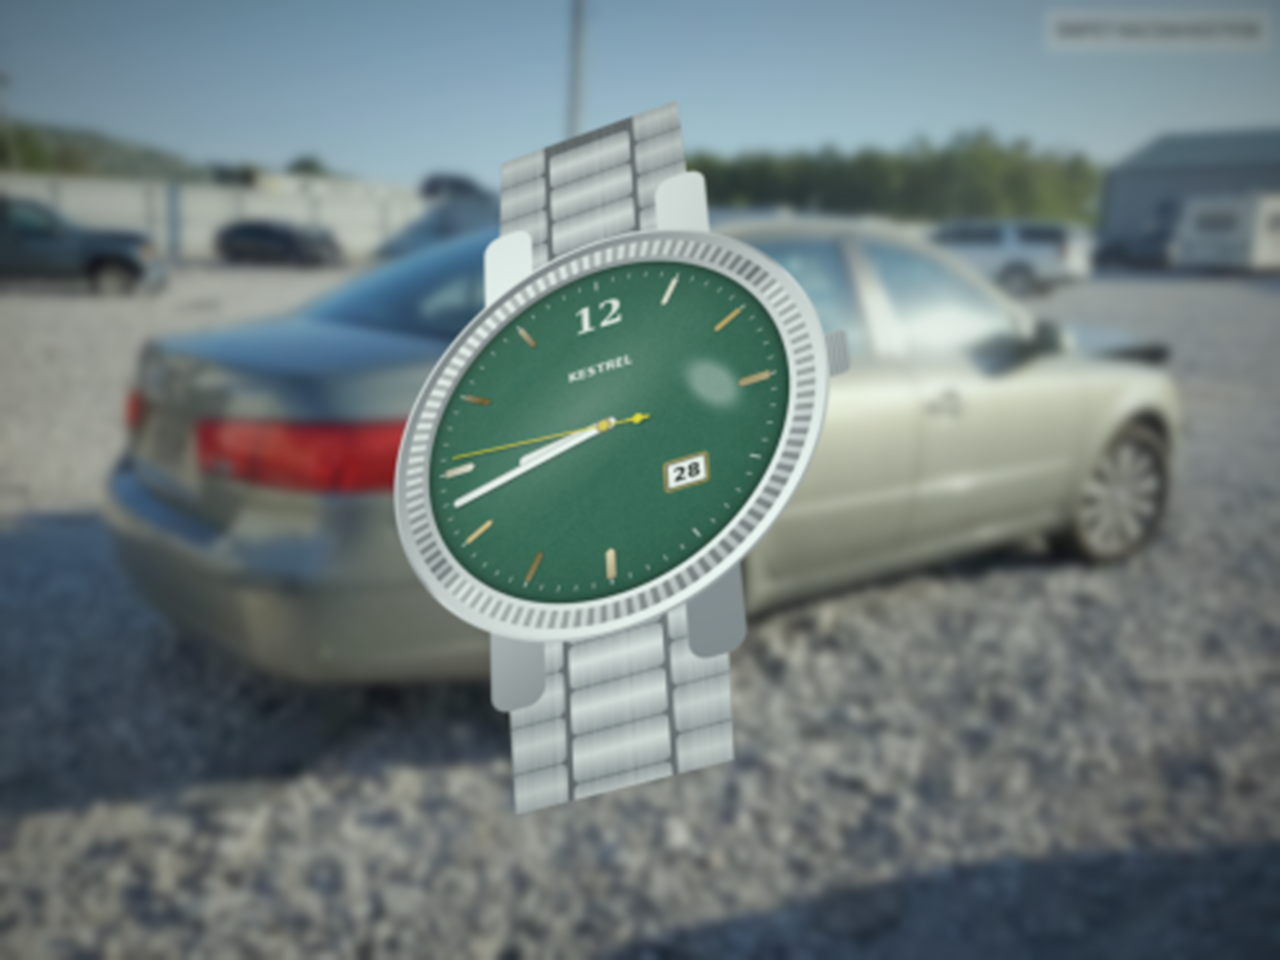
8:42:46
